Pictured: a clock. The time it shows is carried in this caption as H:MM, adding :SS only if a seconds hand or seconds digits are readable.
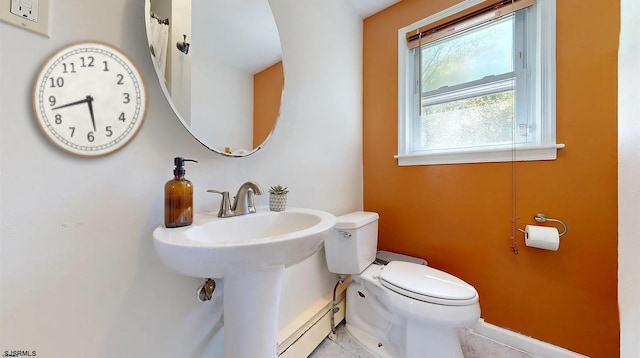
5:43
